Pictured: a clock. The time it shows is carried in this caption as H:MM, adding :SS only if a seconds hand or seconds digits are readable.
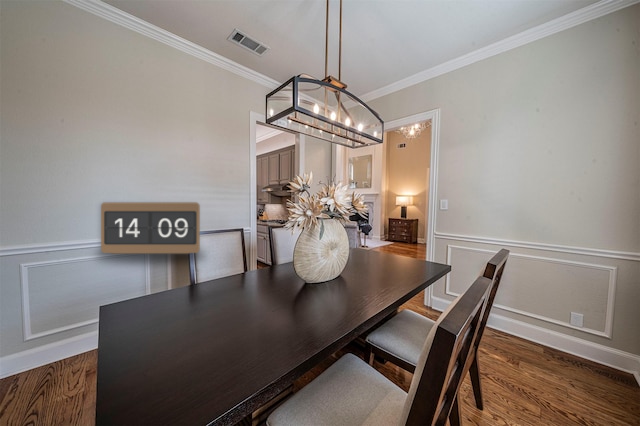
14:09
